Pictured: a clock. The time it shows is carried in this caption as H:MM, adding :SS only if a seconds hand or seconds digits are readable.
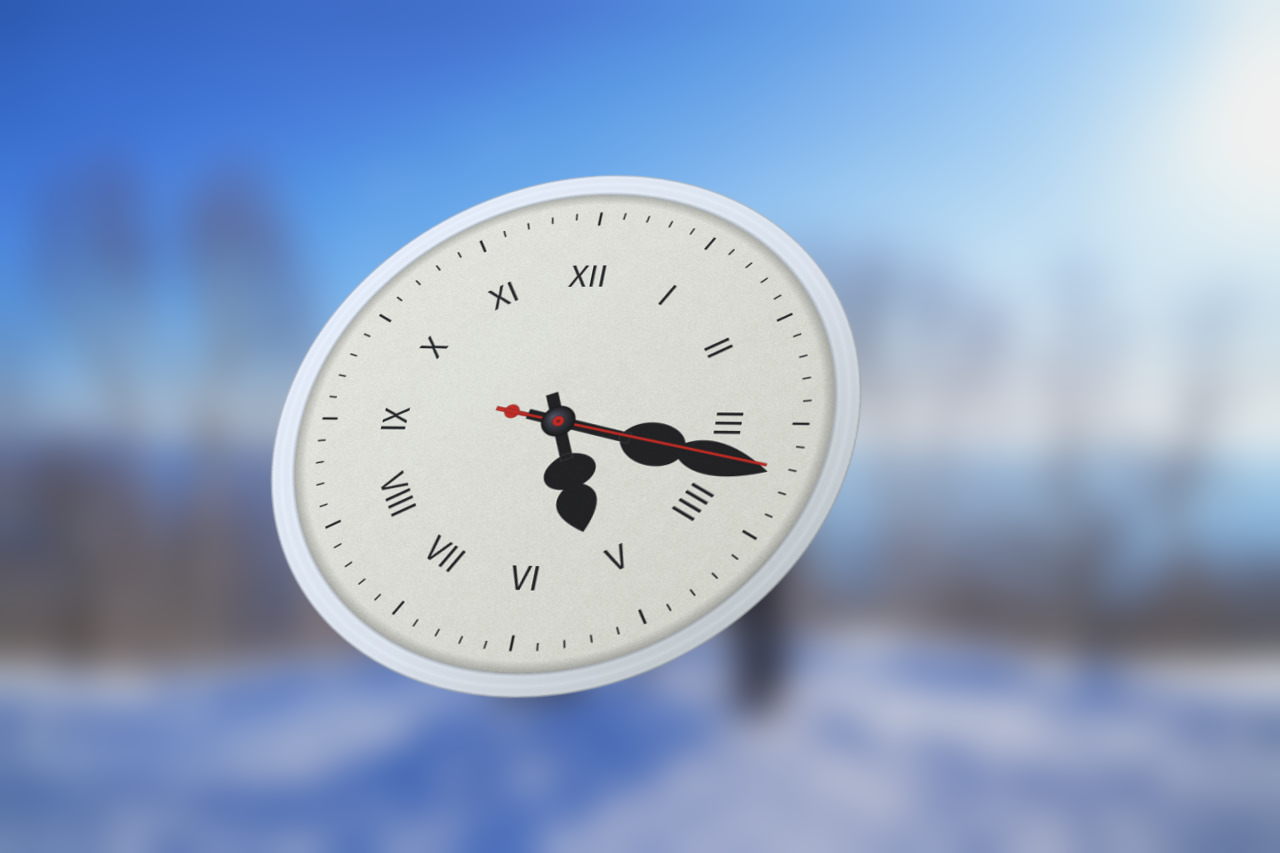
5:17:17
